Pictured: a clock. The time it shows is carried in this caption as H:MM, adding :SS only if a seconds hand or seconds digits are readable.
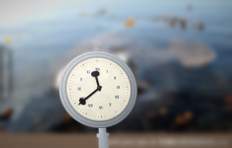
11:39
